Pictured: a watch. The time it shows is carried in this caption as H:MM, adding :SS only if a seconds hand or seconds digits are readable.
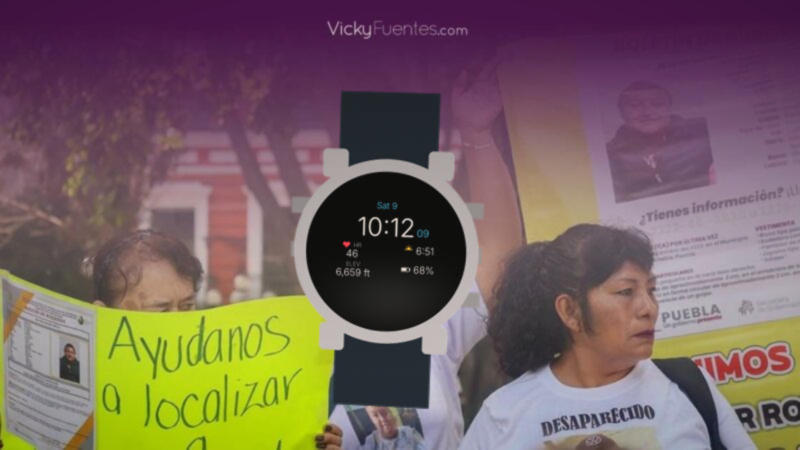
10:12:09
